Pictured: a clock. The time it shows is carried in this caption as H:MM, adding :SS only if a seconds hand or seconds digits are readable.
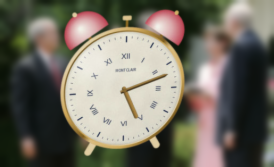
5:12
